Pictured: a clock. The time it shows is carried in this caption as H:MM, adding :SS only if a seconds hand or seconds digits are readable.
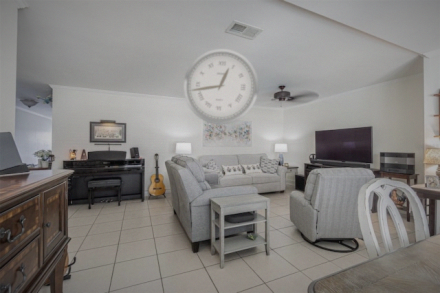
12:43
